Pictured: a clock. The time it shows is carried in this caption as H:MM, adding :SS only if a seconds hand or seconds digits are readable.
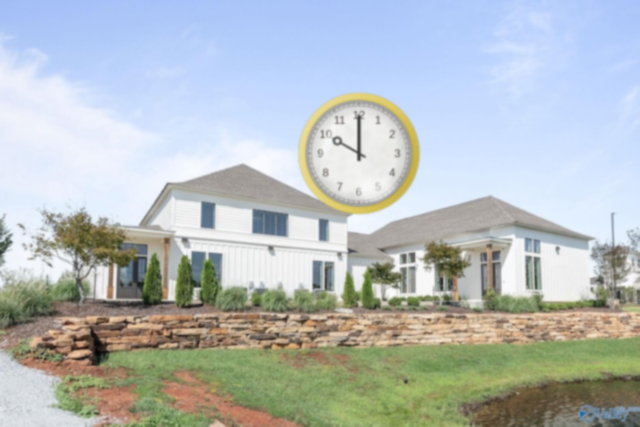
10:00
